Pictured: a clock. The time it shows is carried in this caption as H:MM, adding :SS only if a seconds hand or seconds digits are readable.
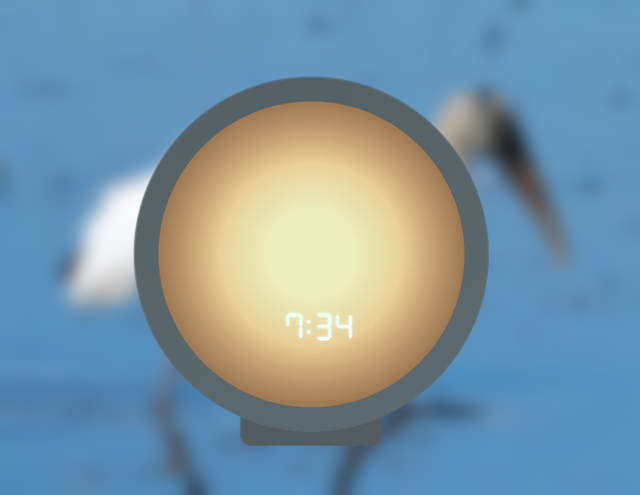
7:34
